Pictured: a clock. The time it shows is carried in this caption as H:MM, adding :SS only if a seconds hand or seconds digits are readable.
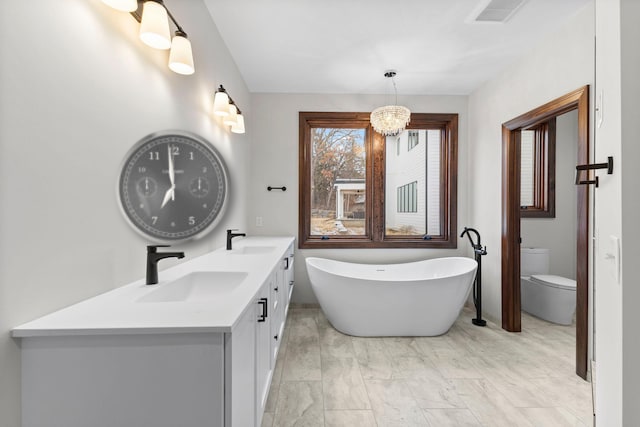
6:59
